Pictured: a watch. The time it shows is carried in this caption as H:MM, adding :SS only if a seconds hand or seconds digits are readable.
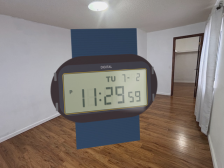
11:29:59
